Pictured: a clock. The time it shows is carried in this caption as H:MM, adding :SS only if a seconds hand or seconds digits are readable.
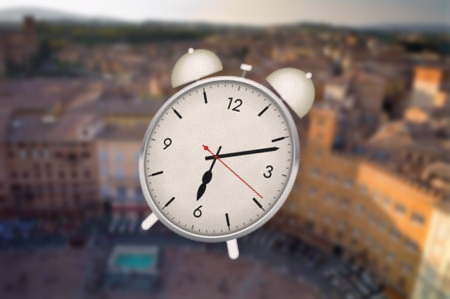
6:11:19
